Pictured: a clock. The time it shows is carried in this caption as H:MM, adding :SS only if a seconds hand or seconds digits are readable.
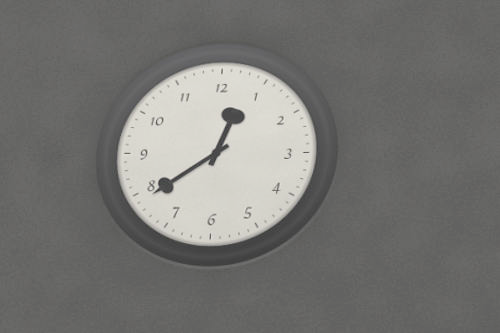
12:39
